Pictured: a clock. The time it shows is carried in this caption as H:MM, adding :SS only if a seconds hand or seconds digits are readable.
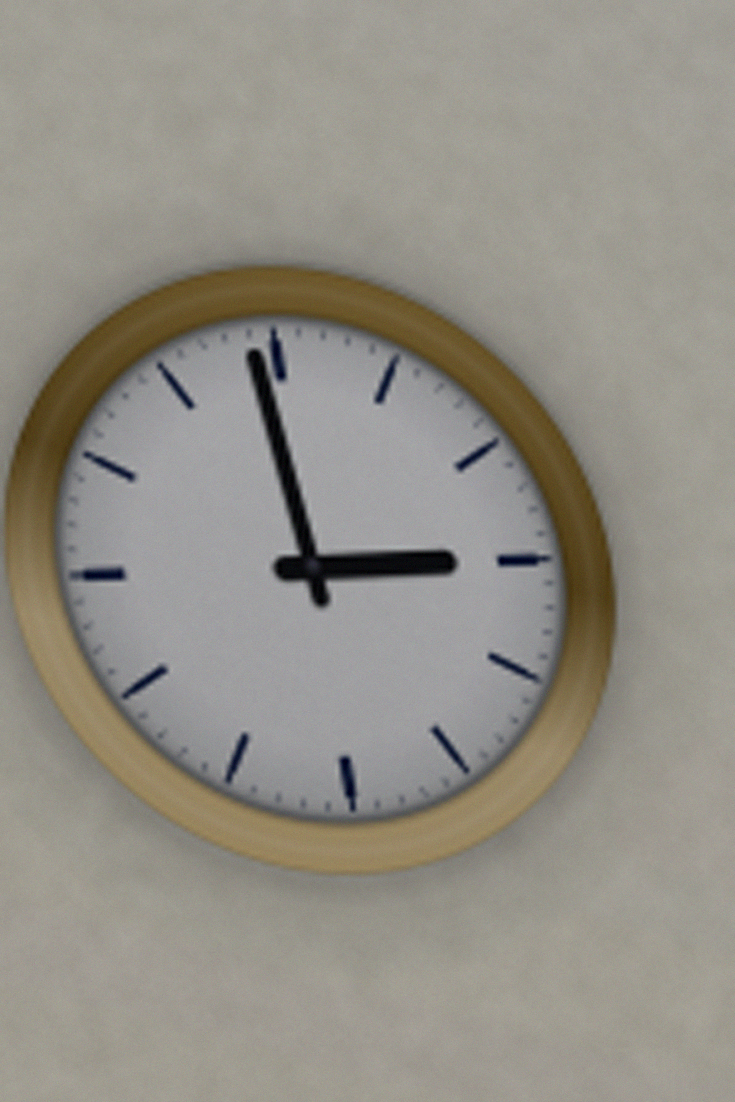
2:59
